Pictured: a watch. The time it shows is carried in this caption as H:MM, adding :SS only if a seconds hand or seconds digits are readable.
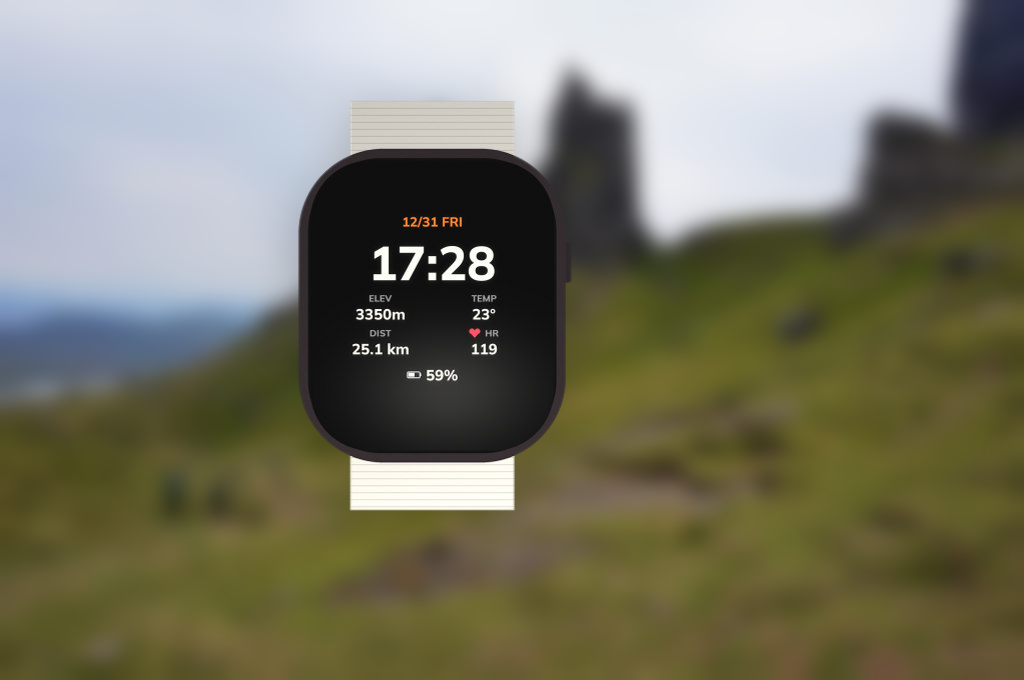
17:28
